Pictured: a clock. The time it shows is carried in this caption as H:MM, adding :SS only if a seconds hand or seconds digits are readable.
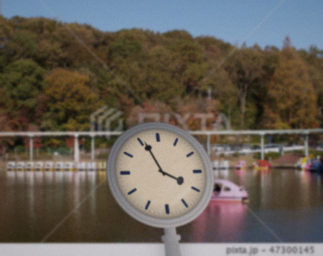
3:56
